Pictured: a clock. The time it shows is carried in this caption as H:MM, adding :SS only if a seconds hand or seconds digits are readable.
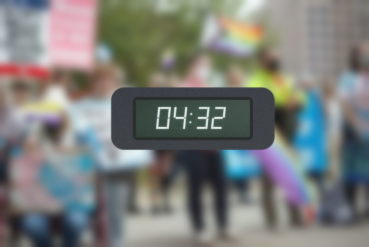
4:32
